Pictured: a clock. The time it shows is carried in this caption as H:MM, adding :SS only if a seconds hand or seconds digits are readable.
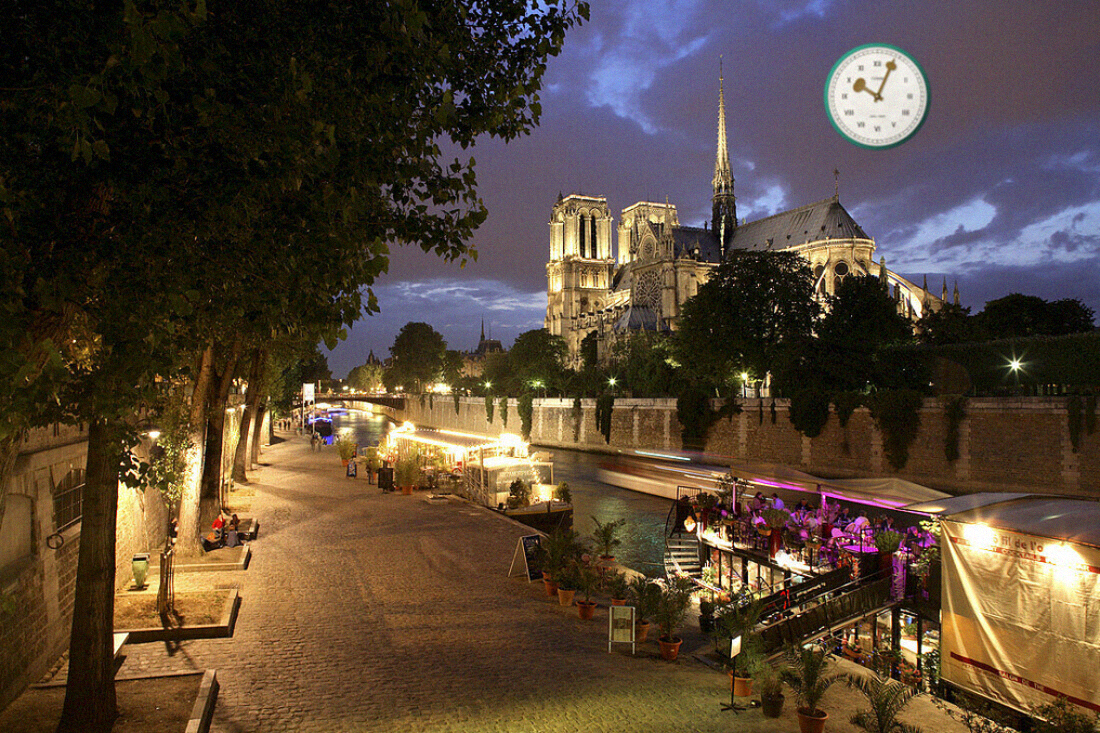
10:04
